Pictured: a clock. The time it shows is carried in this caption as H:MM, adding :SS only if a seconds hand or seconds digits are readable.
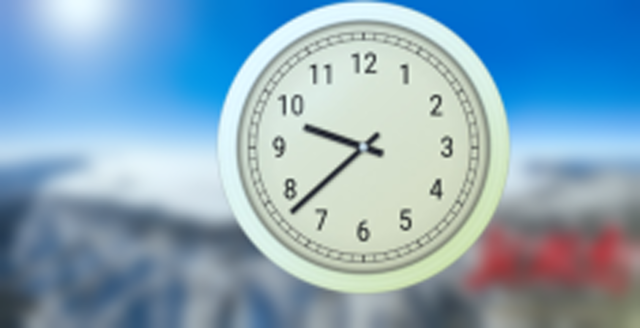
9:38
